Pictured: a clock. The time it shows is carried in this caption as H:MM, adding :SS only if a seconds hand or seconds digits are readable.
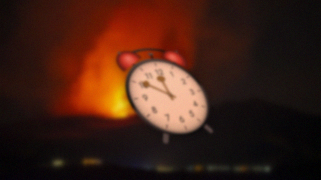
11:51
